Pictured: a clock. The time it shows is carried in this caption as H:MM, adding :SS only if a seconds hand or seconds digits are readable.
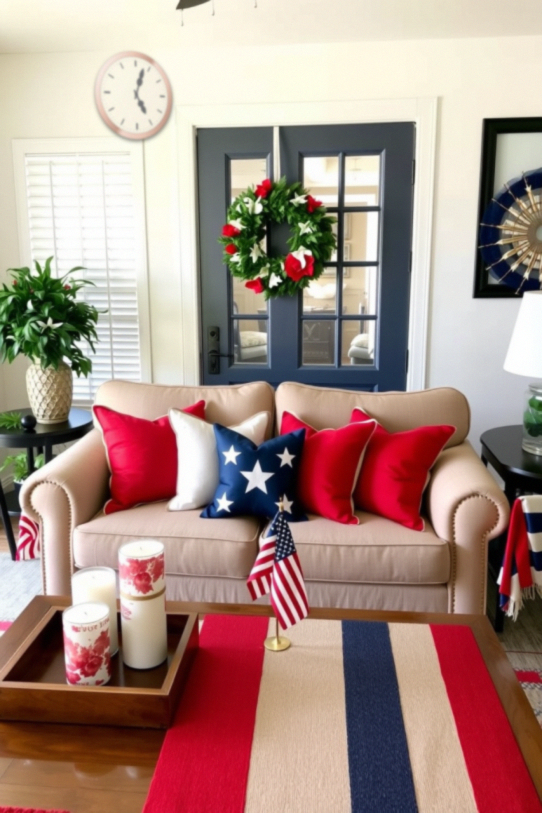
5:03
